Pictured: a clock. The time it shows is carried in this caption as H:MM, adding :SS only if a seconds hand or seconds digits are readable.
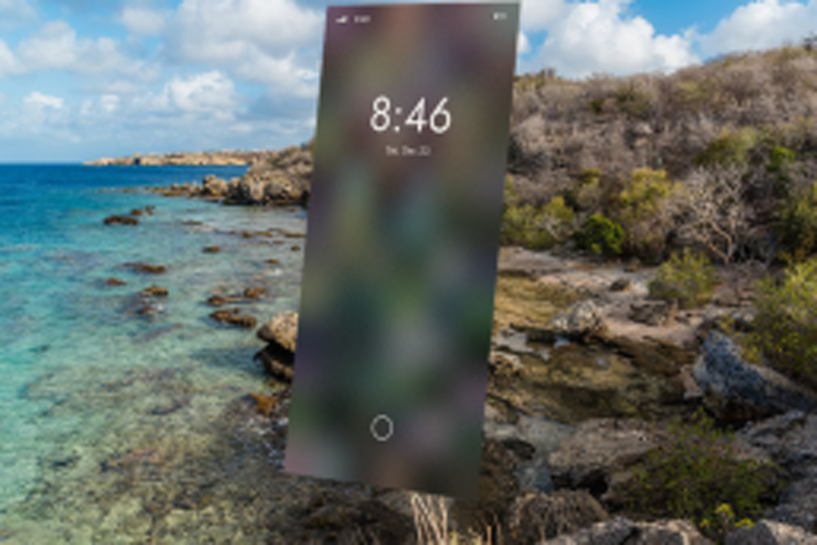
8:46
